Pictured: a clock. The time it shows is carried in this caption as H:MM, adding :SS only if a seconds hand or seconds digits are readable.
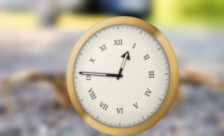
12:46
